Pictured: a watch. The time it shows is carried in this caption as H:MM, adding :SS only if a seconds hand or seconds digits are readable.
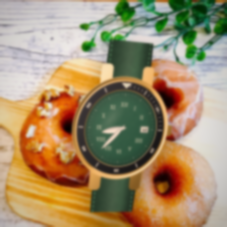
8:37
